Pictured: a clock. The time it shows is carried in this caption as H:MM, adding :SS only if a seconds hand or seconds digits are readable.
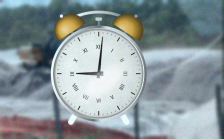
9:01
